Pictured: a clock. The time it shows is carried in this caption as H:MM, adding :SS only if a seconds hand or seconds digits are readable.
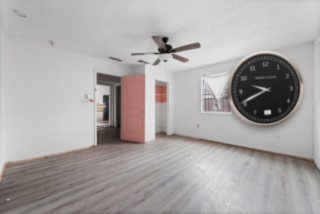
9:41
